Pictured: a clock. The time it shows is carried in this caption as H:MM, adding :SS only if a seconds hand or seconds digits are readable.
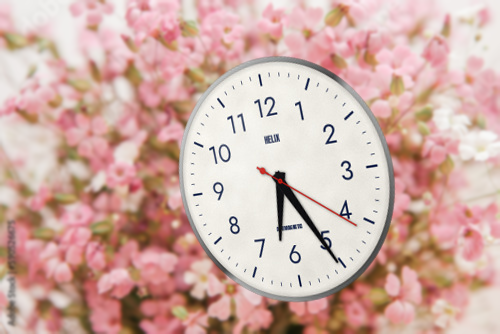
6:25:21
